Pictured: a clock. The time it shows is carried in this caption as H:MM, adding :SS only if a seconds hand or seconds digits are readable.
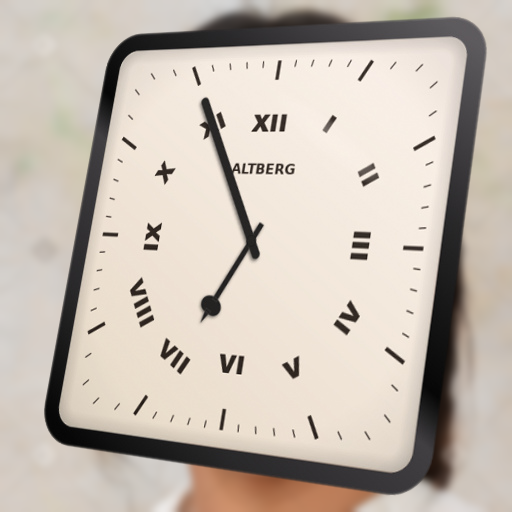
6:55
